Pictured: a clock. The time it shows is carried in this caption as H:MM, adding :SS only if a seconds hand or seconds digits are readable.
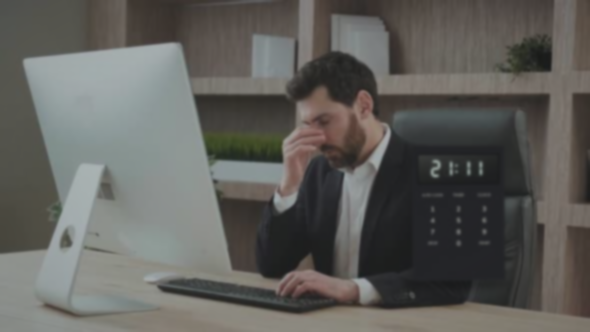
21:11
